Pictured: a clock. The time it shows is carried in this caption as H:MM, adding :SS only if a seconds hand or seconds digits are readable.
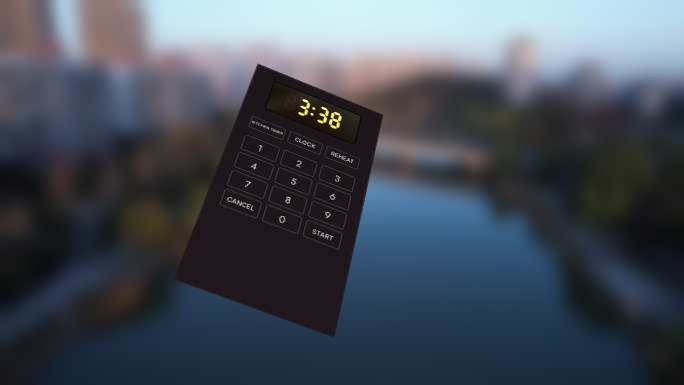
3:38
